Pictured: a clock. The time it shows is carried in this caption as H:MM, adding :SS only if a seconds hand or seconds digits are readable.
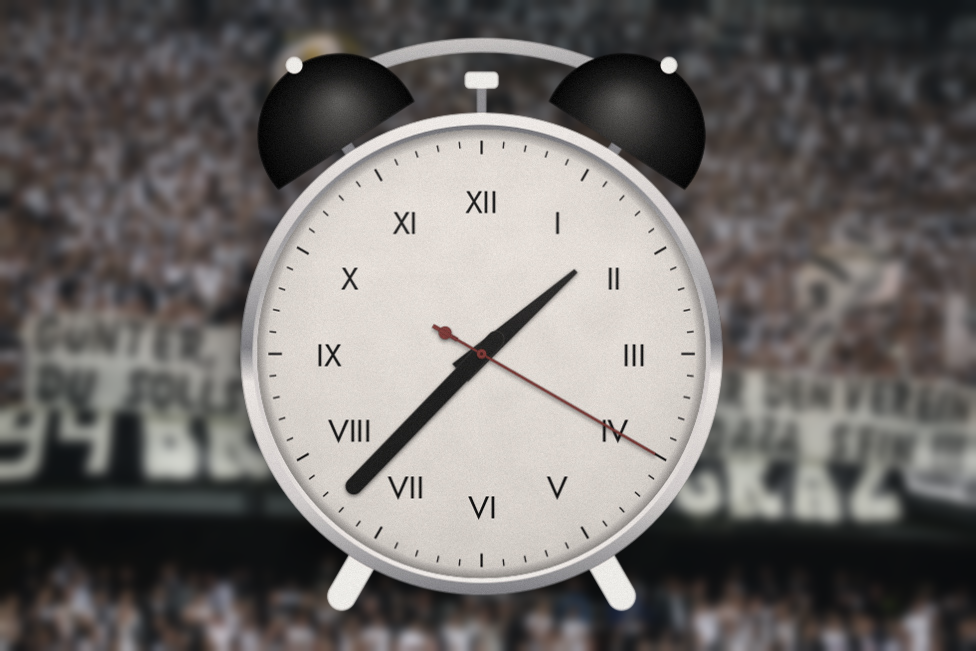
1:37:20
